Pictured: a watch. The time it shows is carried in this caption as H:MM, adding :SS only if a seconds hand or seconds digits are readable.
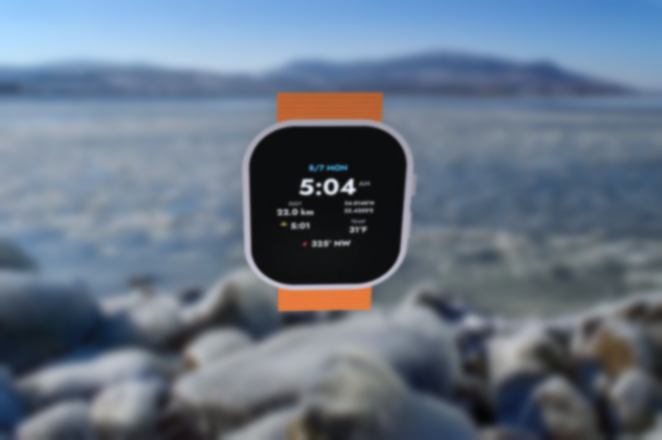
5:04
